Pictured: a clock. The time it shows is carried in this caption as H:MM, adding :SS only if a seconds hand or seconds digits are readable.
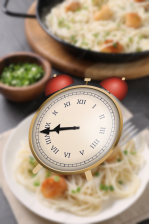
8:43
